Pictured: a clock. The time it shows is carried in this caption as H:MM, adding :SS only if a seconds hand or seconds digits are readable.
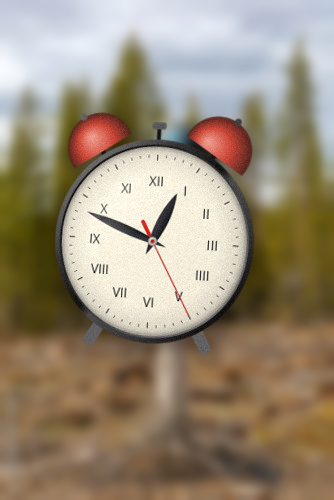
12:48:25
